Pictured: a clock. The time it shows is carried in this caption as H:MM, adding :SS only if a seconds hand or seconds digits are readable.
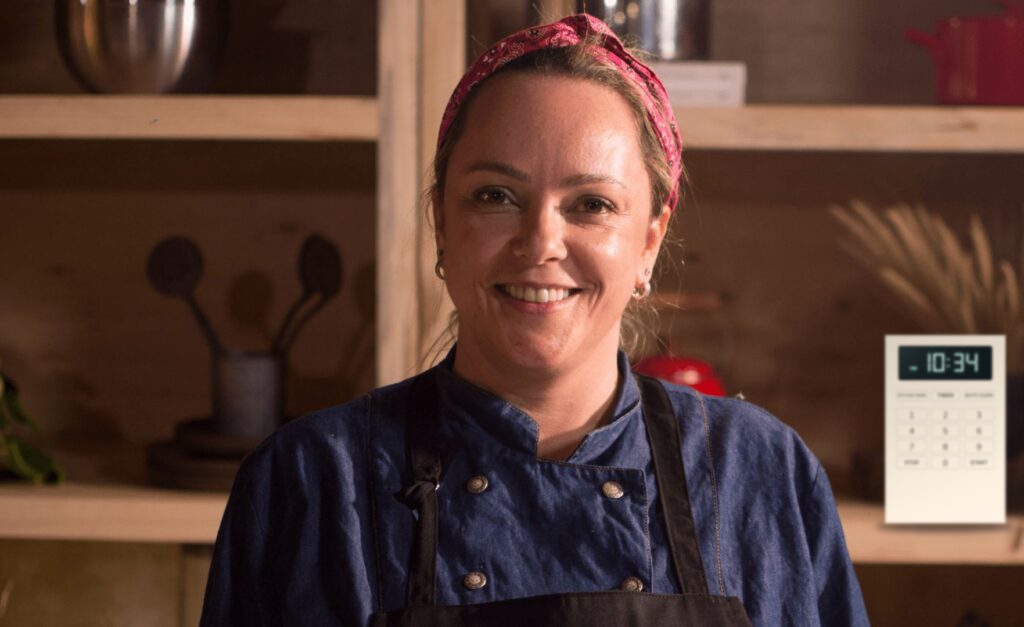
10:34
